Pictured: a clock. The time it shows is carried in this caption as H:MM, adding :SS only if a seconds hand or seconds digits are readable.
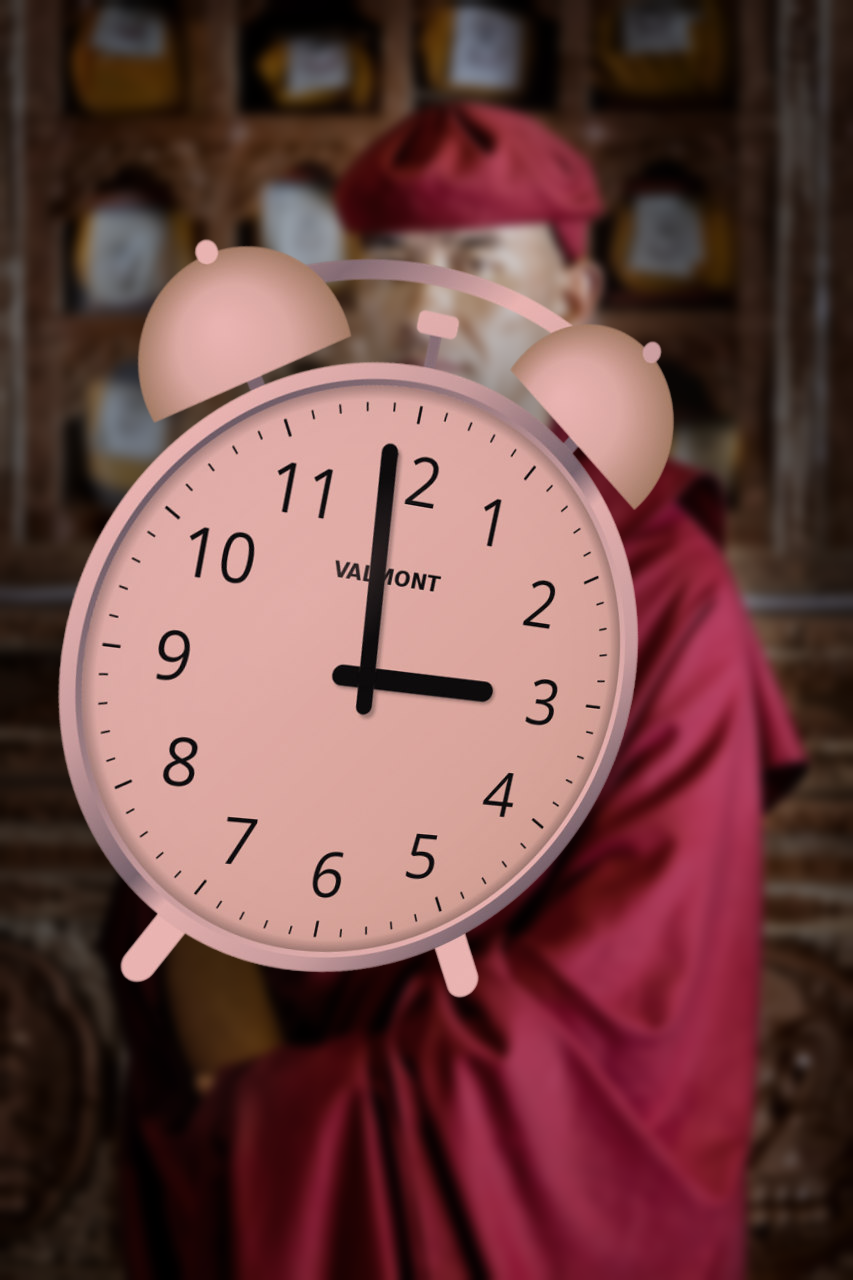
2:59
